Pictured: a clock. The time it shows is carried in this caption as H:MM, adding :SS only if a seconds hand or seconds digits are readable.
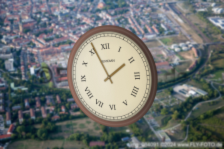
1:56
